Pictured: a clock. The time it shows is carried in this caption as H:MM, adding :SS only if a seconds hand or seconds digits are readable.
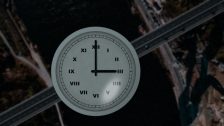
3:00
